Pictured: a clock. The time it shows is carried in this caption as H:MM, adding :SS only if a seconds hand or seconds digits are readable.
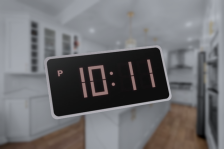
10:11
